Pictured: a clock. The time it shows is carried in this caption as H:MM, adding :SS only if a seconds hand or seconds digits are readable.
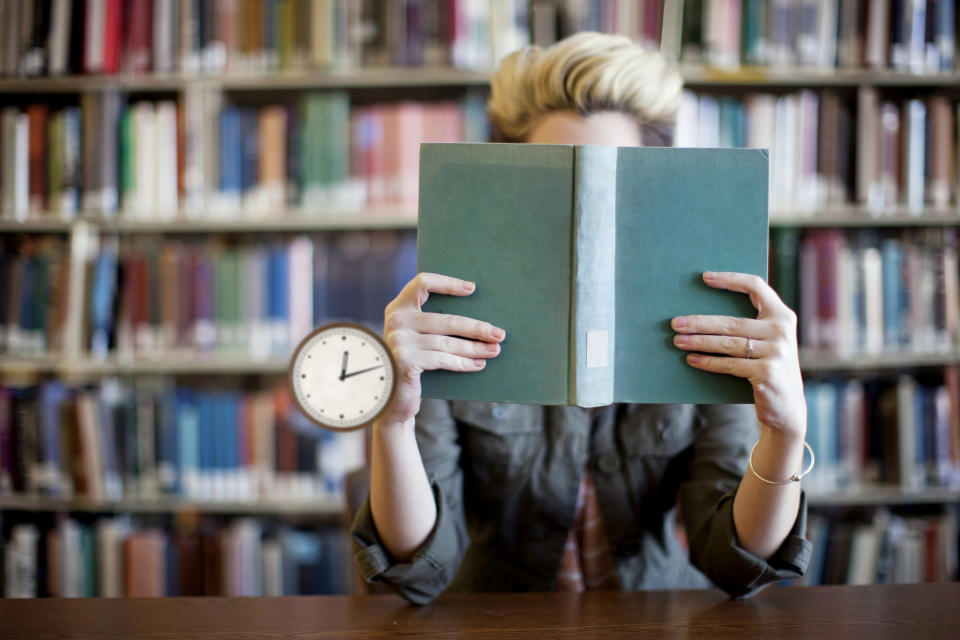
12:12
